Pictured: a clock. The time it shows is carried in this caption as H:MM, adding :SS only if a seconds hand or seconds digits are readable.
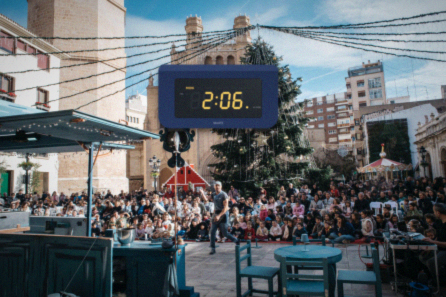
2:06
